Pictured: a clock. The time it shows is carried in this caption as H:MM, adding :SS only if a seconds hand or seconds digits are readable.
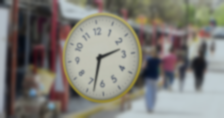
2:33
